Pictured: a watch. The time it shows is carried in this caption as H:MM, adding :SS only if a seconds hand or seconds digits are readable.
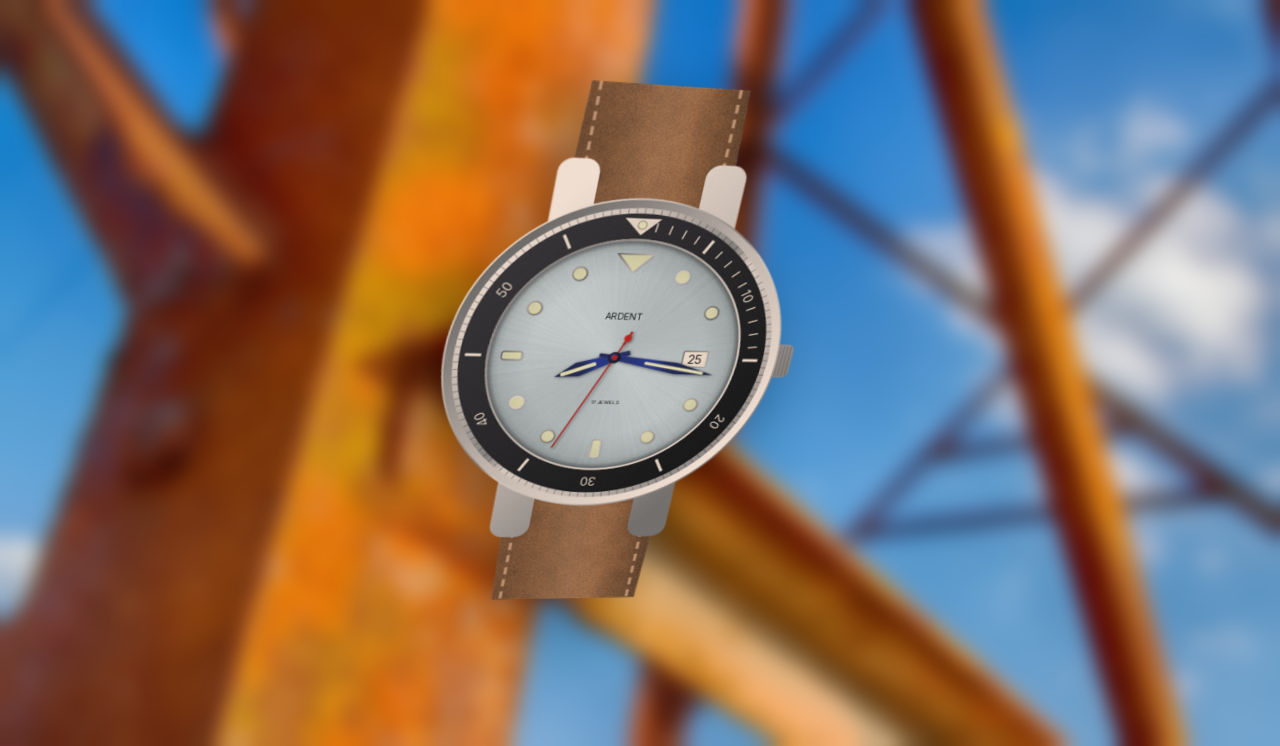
8:16:34
